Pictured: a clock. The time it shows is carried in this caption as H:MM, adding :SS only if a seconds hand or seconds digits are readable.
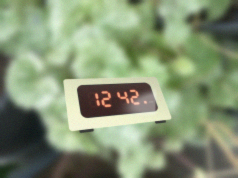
12:42
